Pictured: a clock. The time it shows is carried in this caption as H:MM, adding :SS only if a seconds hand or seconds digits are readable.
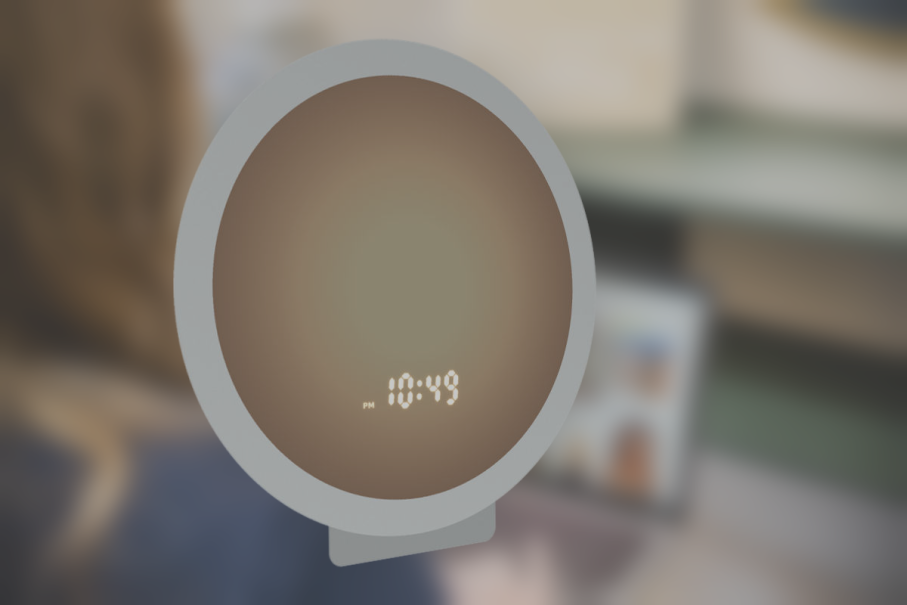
10:49
